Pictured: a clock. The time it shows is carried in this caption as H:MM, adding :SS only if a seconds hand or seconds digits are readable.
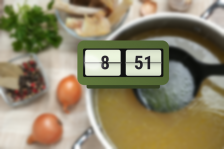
8:51
